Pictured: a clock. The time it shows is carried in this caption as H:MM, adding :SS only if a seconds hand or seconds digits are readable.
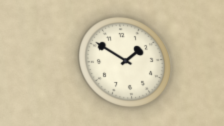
1:51
